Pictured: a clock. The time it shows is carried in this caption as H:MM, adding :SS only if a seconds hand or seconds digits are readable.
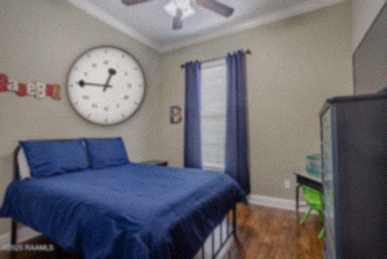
12:46
